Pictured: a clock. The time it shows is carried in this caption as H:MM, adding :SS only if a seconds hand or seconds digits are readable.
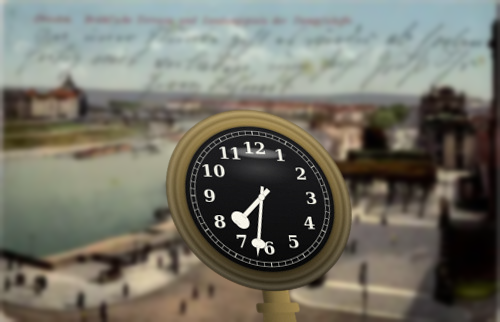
7:32
